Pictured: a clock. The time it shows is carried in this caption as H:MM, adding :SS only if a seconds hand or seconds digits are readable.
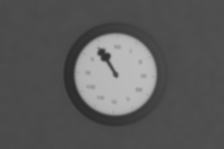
10:54
